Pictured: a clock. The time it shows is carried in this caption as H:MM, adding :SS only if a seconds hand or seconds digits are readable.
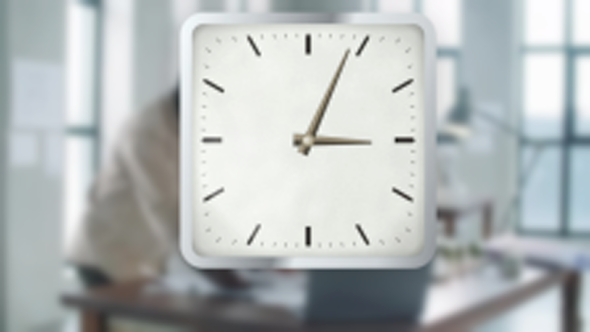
3:04
